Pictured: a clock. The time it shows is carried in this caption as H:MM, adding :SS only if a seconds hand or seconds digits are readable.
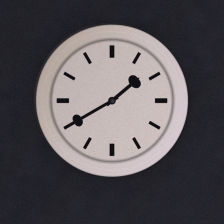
1:40
